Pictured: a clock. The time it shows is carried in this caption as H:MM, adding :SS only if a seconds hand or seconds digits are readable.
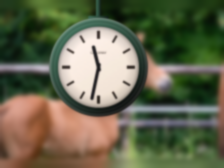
11:32
